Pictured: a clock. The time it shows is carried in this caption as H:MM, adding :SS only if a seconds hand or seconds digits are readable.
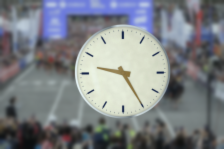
9:25
